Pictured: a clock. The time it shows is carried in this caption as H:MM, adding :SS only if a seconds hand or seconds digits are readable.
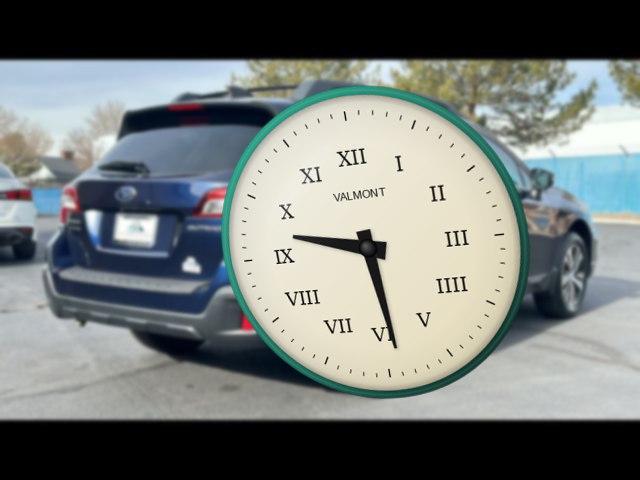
9:29
